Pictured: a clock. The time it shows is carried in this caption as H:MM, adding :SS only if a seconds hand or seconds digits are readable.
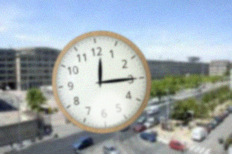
12:15
